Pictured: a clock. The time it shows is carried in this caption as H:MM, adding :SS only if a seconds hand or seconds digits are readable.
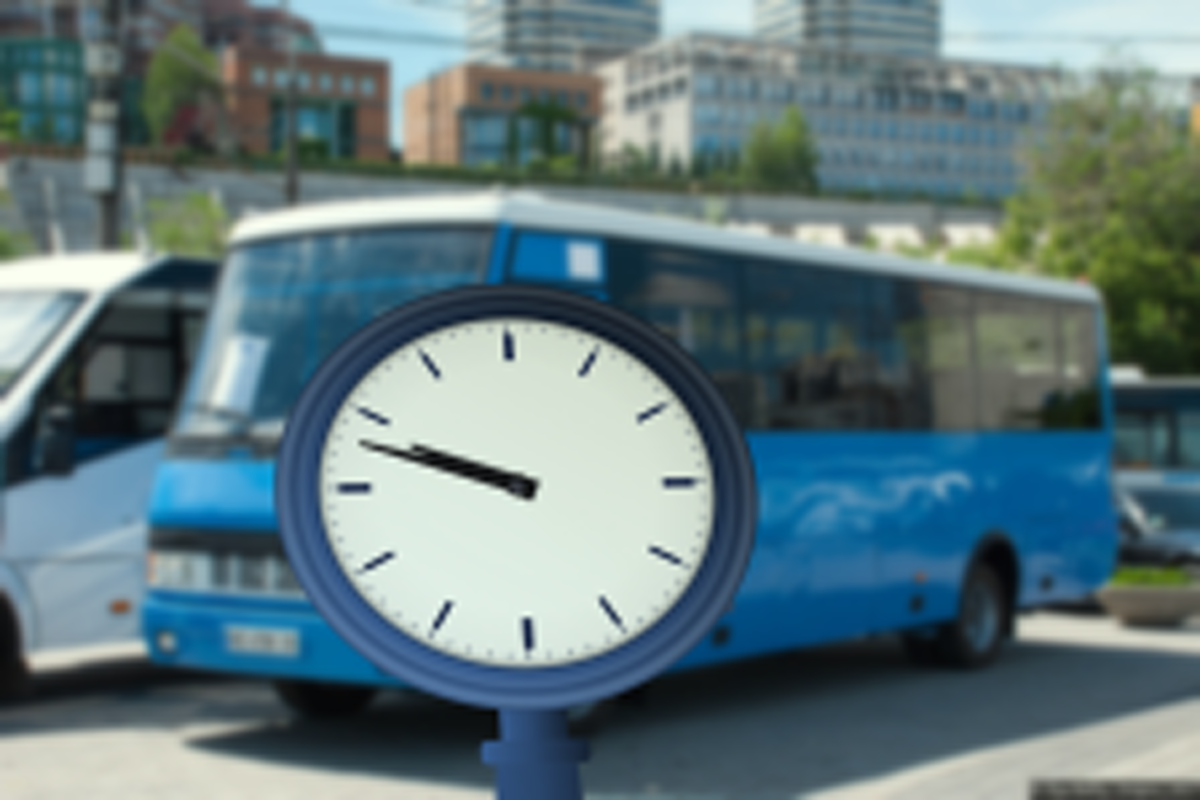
9:48
